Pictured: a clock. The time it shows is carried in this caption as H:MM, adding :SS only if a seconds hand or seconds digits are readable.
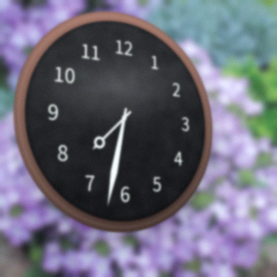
7:32
